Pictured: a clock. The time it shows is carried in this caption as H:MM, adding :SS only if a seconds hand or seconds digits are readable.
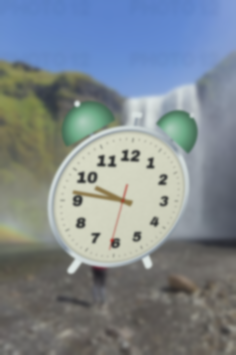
9:46:31
